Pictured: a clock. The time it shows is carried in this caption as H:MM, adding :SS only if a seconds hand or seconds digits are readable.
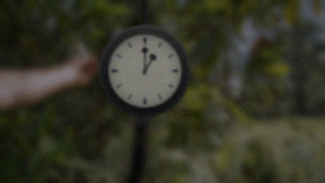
1:00
